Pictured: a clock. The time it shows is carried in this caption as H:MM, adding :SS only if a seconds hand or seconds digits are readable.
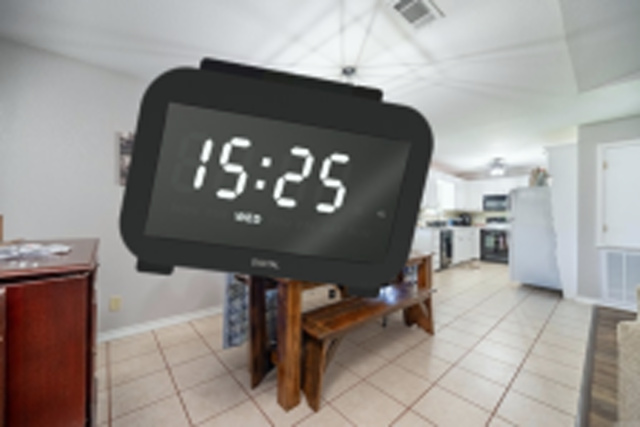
15:25
